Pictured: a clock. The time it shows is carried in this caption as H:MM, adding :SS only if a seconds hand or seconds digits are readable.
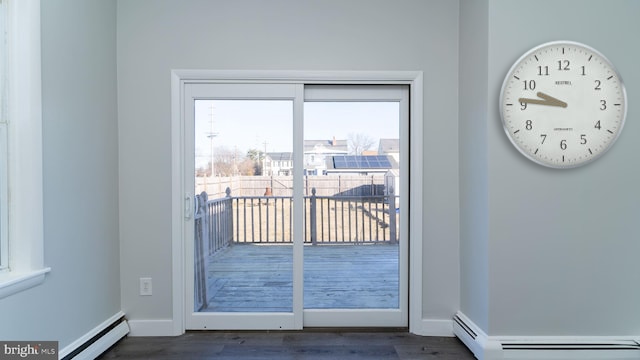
9:46
